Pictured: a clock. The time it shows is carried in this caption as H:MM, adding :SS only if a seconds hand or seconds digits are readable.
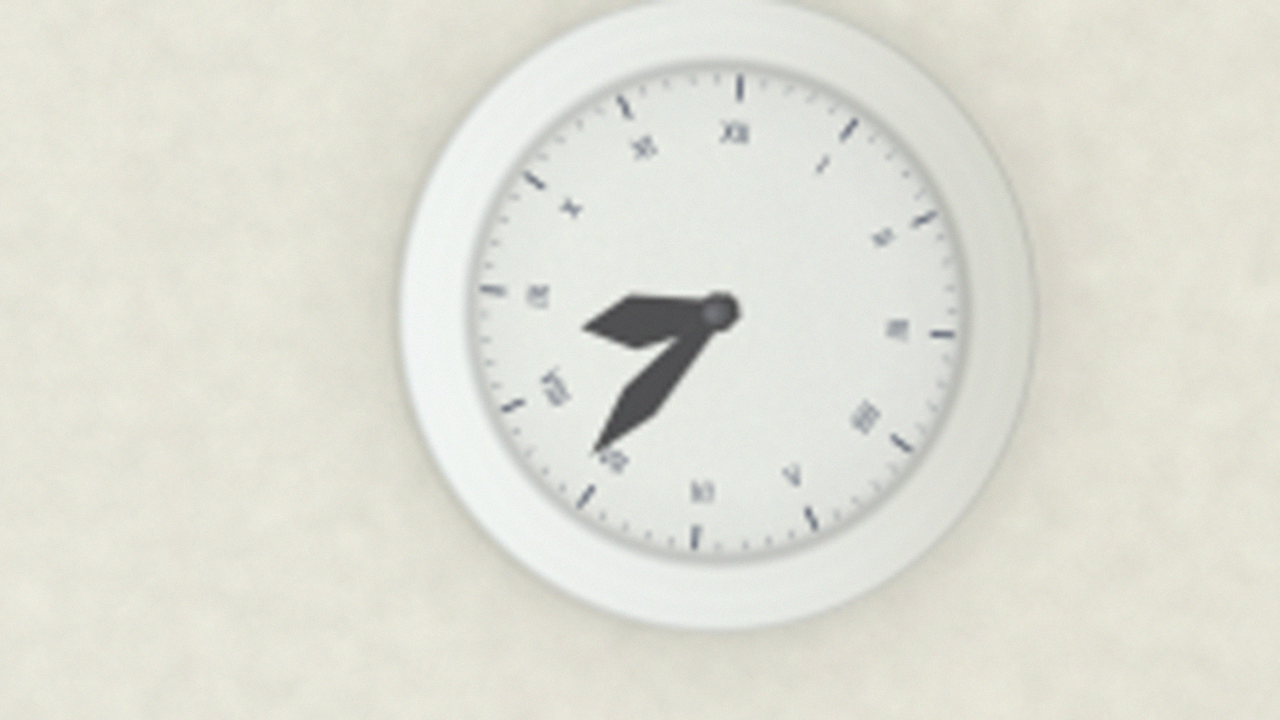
8:36
